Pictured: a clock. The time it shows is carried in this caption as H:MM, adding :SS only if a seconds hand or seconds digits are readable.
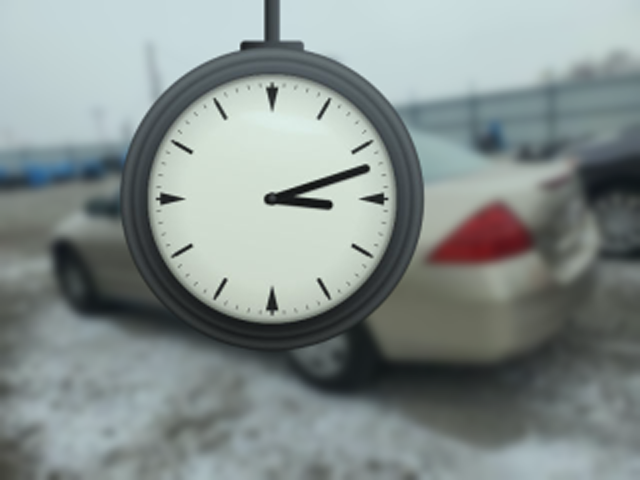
3:12
